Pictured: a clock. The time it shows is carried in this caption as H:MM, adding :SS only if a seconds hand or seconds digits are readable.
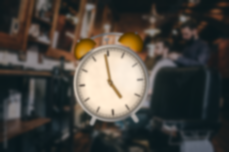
4:59
